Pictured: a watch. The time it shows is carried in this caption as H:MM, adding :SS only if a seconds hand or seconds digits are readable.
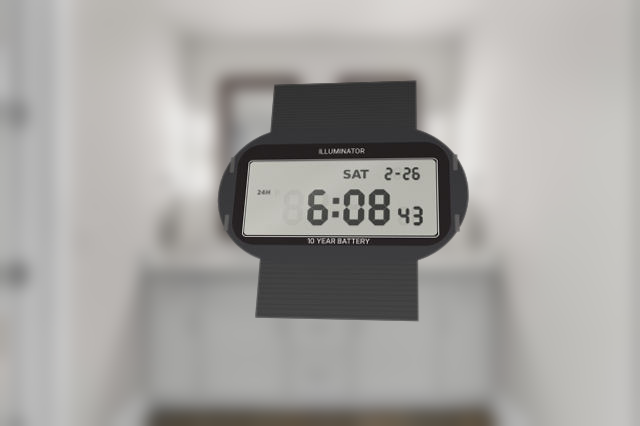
6:08:43
